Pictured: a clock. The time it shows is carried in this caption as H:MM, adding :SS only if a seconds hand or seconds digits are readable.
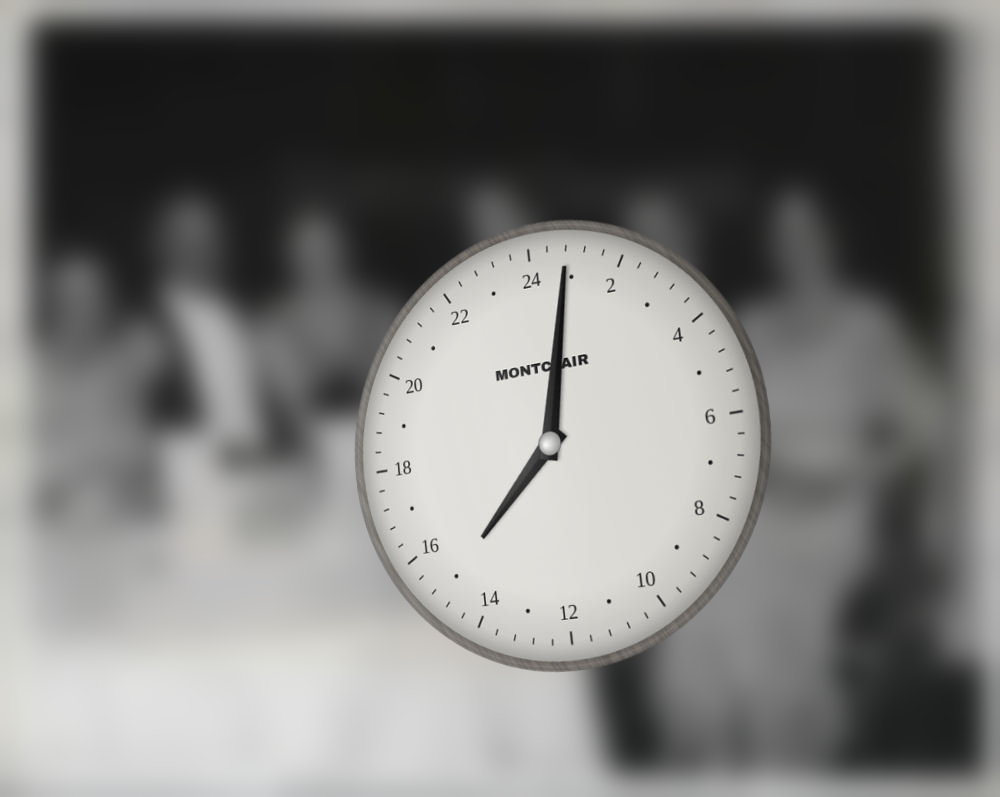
15:02
